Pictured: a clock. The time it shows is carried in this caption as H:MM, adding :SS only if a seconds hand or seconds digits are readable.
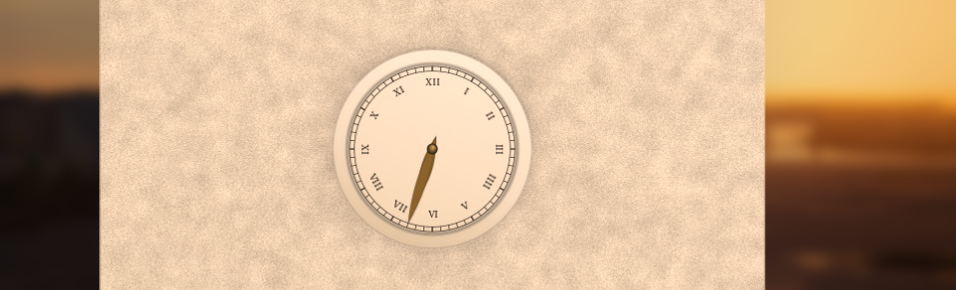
6:33
